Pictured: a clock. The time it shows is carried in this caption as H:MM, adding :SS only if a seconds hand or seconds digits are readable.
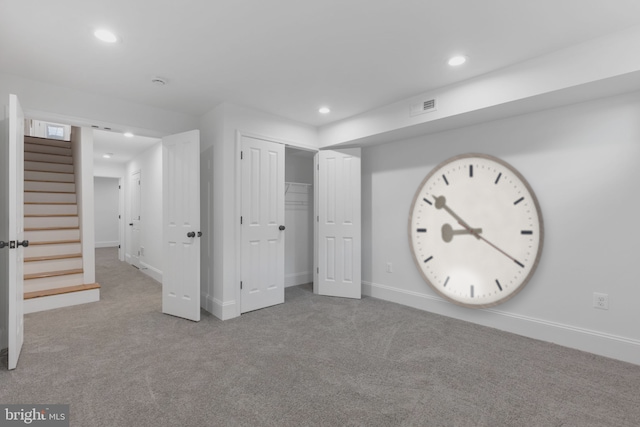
8:51:20
